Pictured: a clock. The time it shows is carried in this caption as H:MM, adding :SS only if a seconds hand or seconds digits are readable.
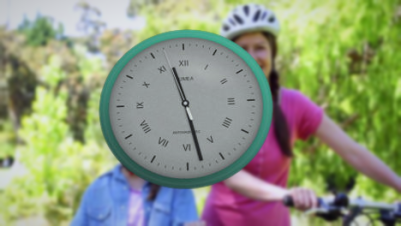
11:27:57
